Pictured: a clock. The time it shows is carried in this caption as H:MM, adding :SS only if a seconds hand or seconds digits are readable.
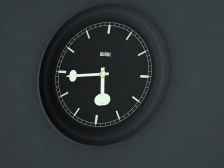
5:44
